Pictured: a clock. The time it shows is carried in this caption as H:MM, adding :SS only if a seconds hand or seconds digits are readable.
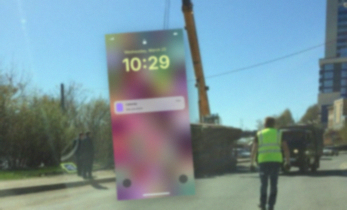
10:29
